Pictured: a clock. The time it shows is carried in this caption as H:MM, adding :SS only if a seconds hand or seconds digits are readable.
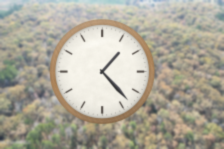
1:23
